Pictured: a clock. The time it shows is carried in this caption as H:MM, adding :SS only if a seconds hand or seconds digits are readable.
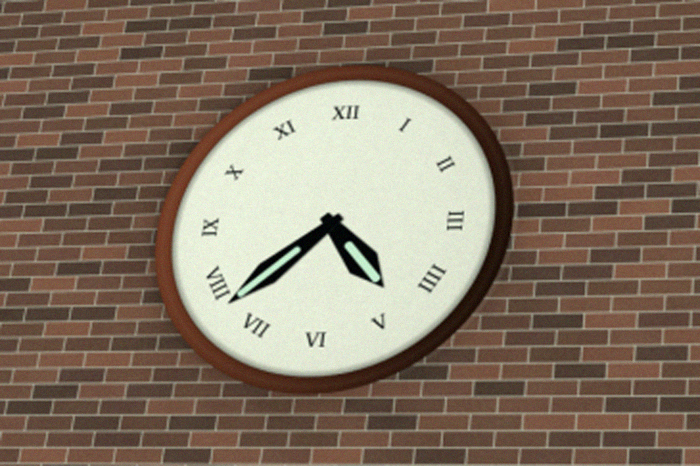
4:38
